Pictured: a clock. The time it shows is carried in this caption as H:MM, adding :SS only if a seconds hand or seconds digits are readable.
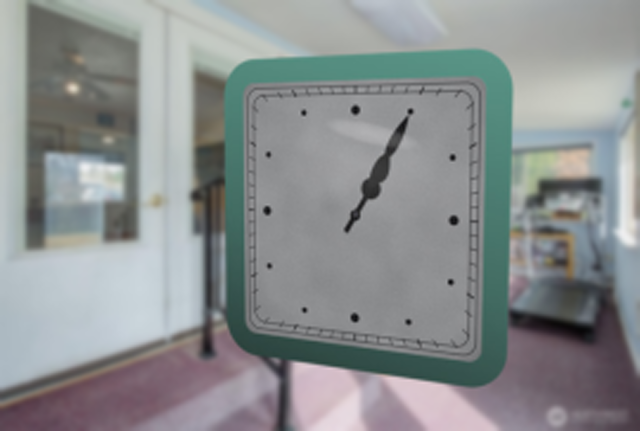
1:05
